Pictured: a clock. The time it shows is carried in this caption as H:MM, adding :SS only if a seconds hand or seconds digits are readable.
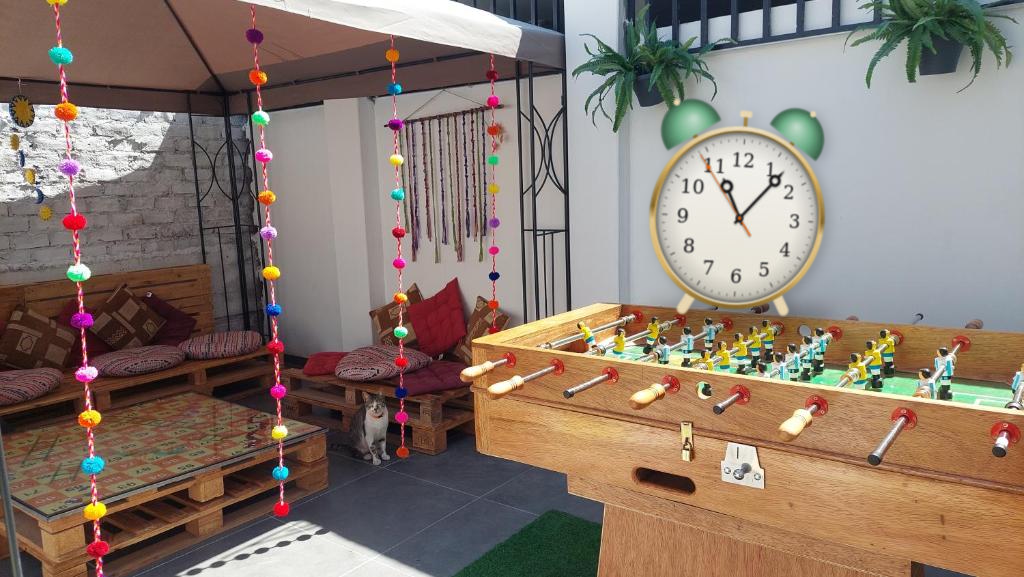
11:06:54
